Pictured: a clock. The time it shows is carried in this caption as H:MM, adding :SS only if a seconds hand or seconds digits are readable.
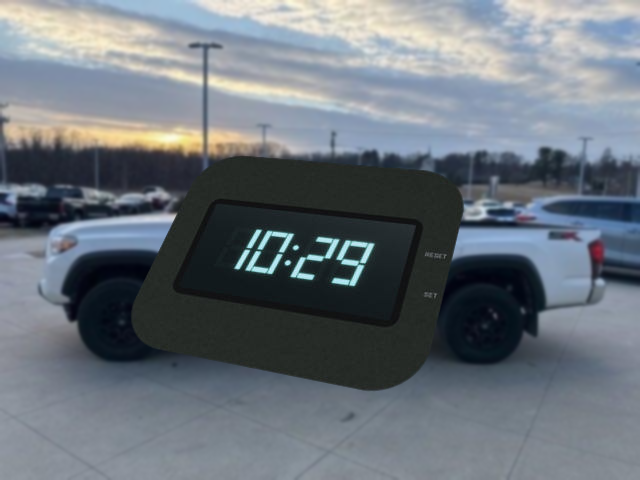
10:29
